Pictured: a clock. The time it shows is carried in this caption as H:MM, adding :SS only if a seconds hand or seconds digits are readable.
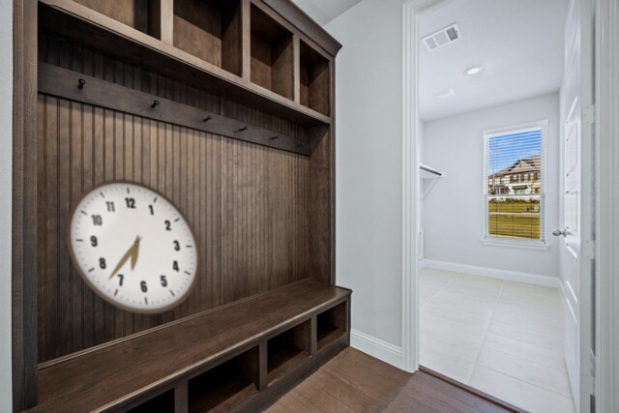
6:37
